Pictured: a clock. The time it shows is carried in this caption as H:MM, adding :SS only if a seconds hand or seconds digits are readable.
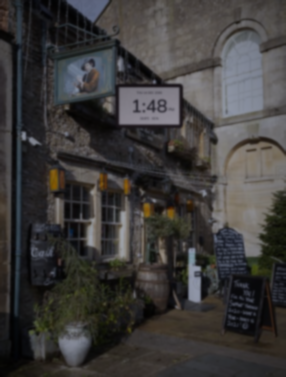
1:48
